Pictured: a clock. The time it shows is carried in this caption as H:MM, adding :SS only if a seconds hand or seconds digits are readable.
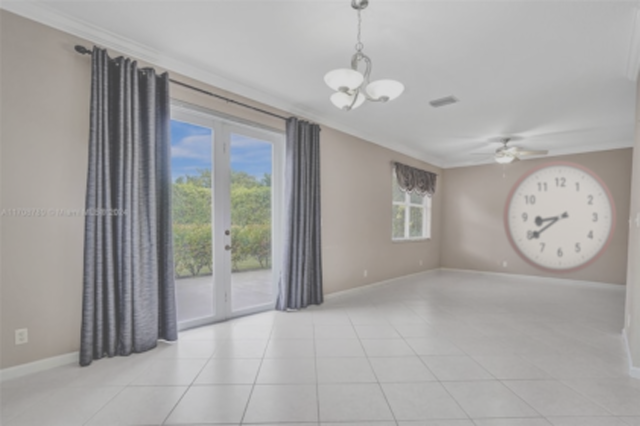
8:39
